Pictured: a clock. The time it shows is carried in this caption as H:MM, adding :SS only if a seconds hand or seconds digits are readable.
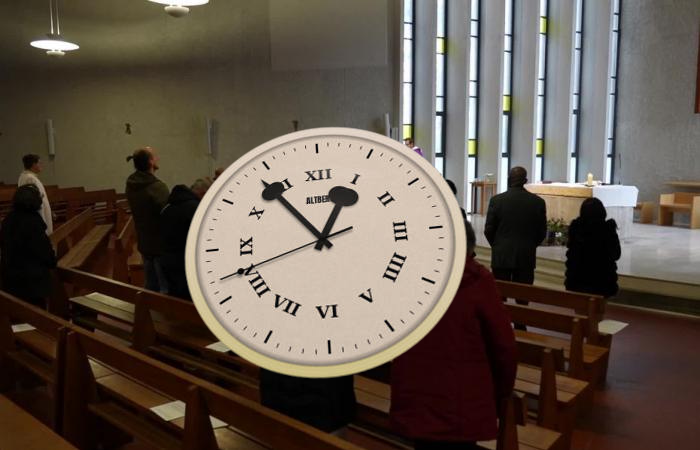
12:53:42
